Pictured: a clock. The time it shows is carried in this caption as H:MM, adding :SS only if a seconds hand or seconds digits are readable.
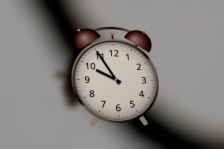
9:55
